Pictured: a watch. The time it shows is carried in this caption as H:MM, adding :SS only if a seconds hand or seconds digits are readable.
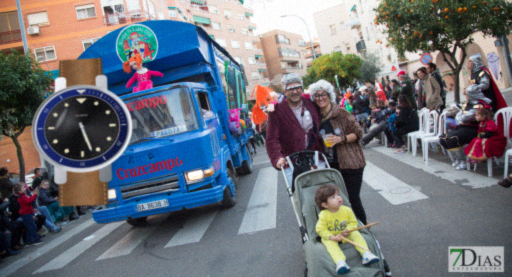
5:27
